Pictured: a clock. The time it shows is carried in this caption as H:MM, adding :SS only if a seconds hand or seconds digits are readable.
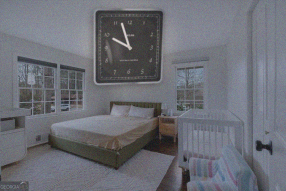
9:57
